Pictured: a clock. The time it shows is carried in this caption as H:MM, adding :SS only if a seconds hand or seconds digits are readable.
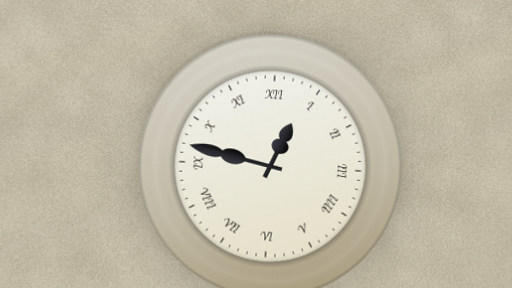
12:47
